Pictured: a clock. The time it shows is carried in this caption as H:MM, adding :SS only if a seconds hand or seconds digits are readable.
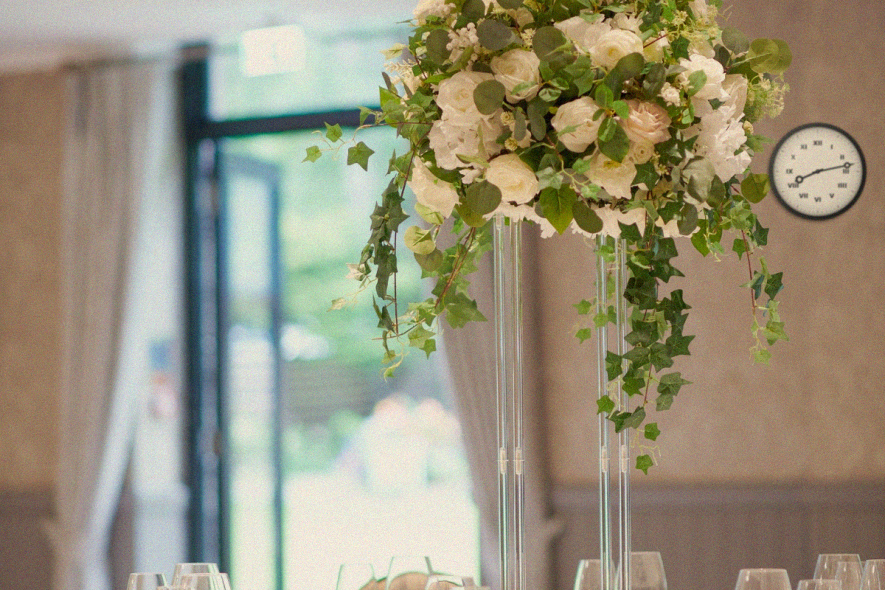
8:13
